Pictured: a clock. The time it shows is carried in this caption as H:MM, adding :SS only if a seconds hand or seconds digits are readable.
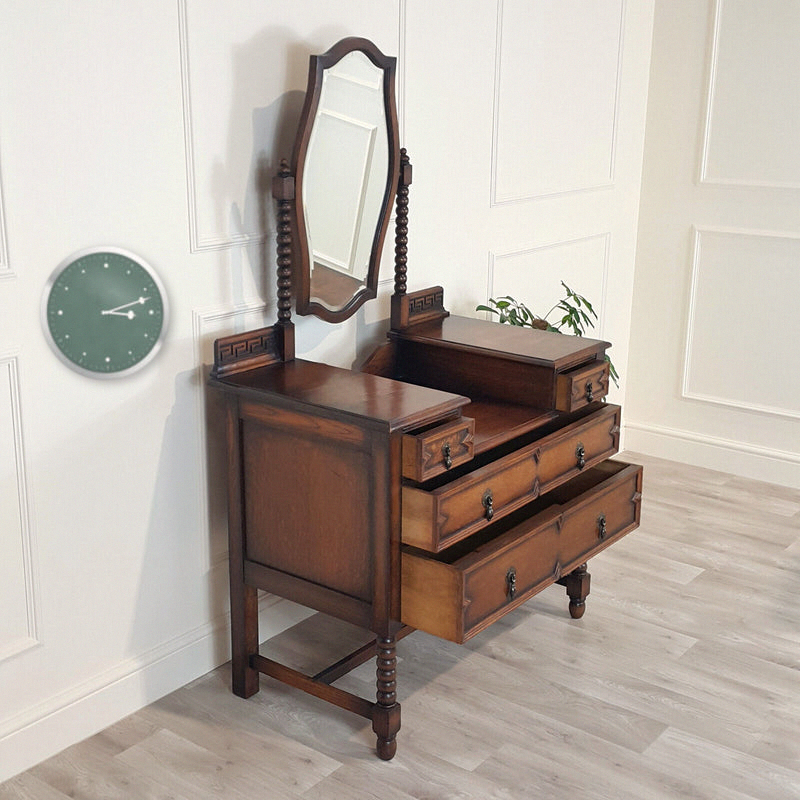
3:12
